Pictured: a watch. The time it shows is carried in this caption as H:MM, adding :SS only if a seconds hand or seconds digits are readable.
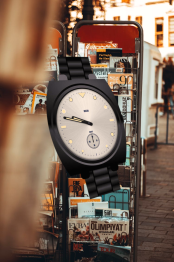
9:48
